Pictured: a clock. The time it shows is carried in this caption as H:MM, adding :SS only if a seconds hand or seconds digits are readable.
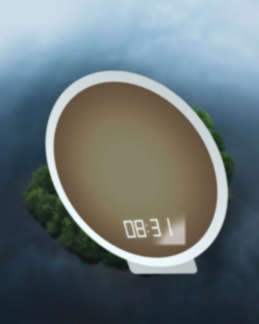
8:31
